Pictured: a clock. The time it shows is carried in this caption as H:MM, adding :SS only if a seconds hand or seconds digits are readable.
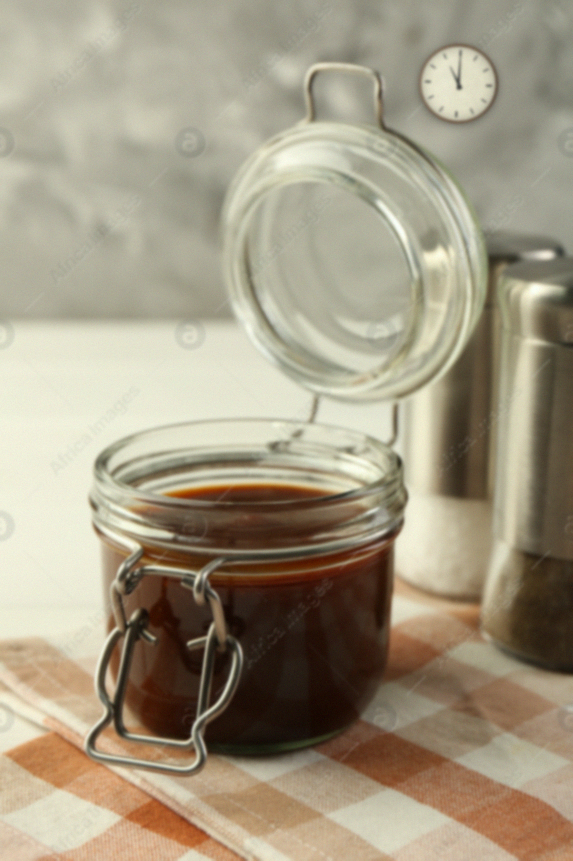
11:00
